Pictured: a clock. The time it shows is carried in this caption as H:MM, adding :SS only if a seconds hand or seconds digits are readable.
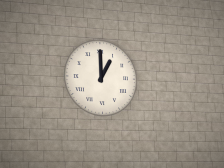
1:00
